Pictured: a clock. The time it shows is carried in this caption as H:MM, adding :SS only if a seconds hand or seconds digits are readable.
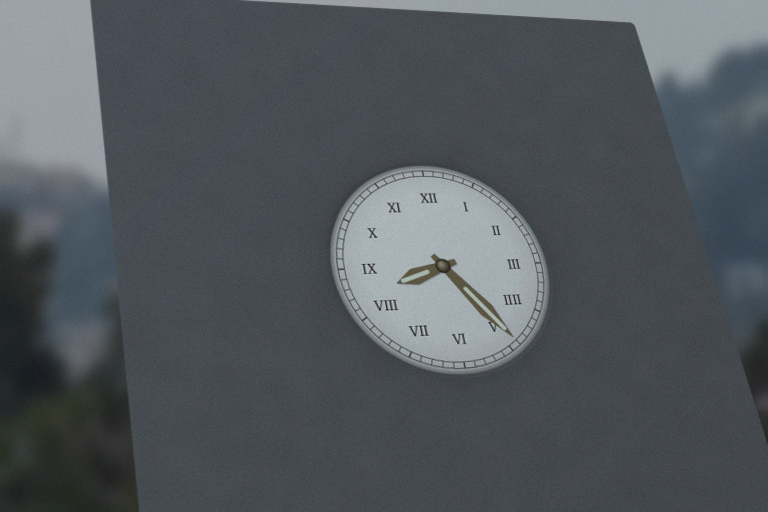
8:24
